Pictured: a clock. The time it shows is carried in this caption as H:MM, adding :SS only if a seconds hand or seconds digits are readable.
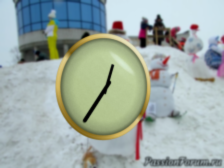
12:36
